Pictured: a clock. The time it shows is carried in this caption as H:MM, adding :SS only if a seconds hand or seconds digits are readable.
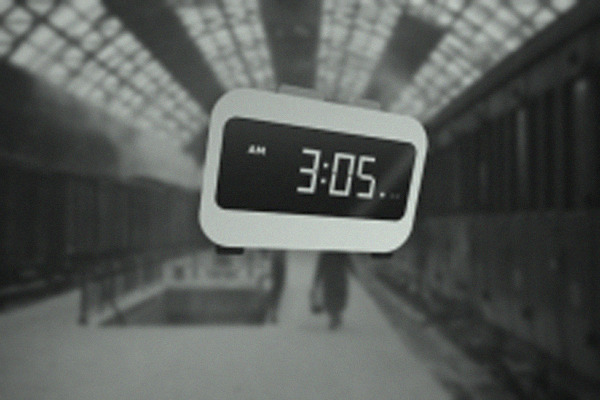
3:05
